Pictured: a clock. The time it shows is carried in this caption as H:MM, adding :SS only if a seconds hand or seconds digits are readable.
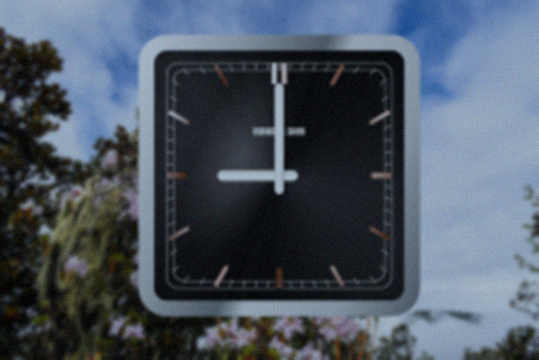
9:00
